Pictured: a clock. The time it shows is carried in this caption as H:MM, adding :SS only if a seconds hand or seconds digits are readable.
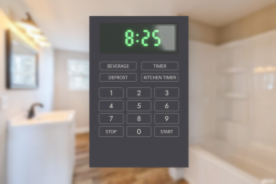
8:25
